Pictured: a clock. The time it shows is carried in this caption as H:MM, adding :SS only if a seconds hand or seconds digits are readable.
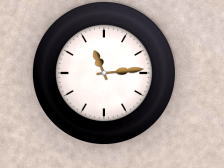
11:14
